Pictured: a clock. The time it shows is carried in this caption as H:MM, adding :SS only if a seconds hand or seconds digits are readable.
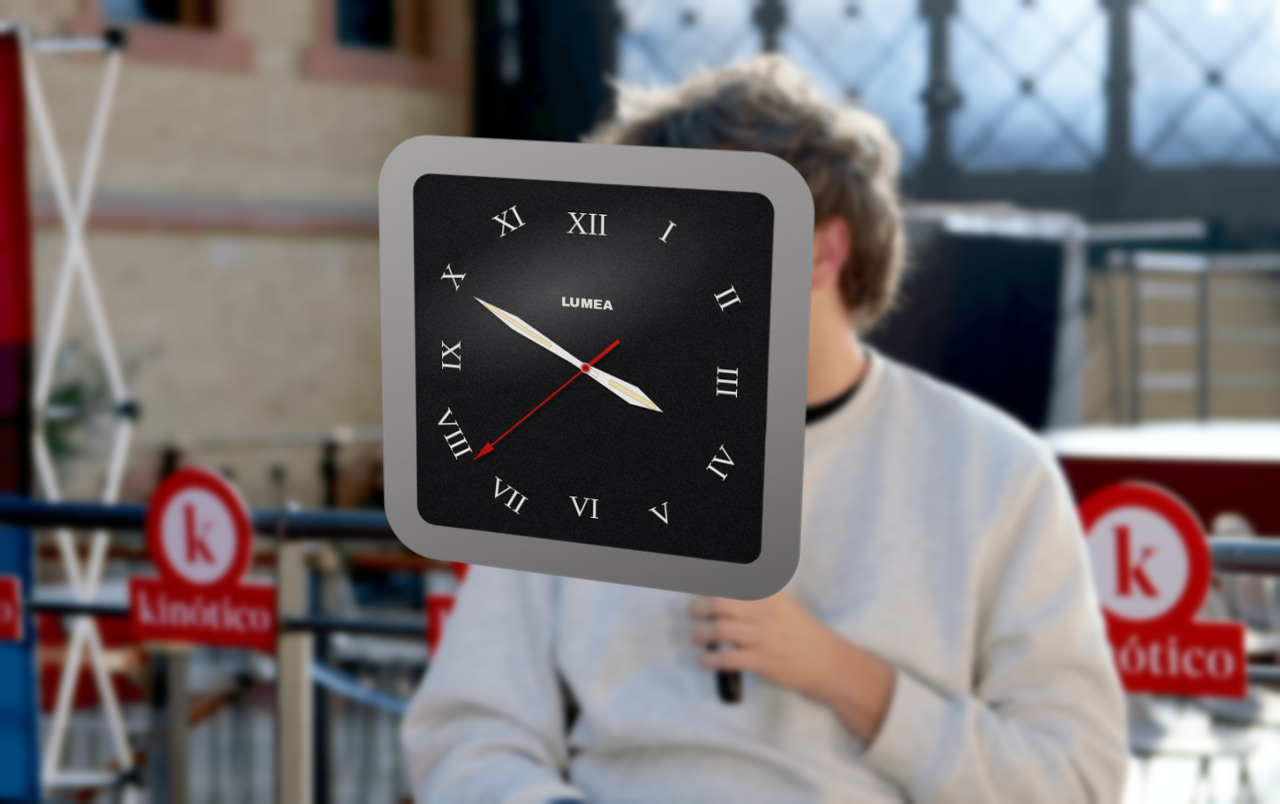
3:49:38
